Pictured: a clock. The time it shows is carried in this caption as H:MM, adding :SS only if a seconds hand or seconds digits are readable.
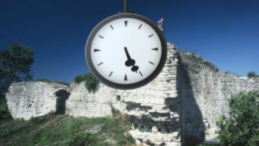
5:26
